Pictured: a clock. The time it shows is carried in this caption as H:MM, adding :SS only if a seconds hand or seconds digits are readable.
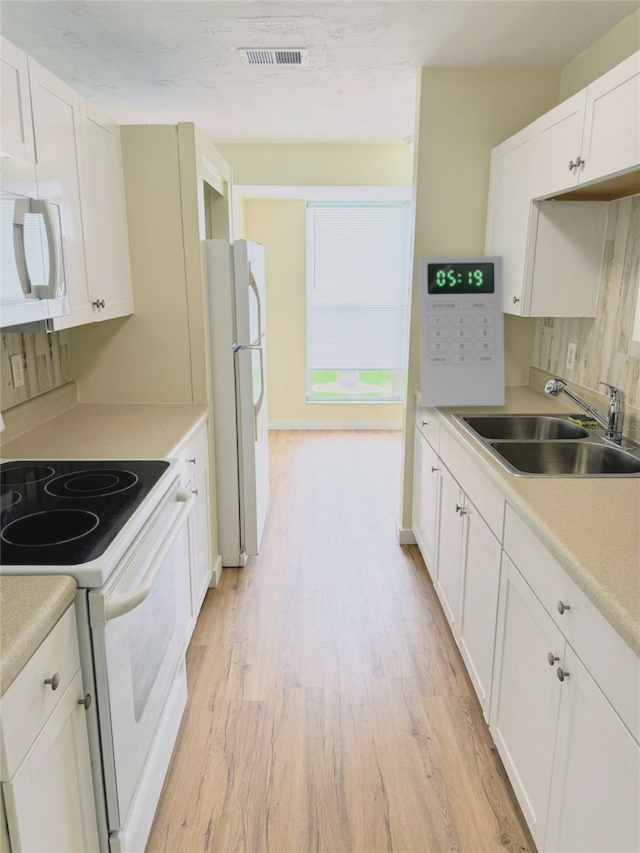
5:19
